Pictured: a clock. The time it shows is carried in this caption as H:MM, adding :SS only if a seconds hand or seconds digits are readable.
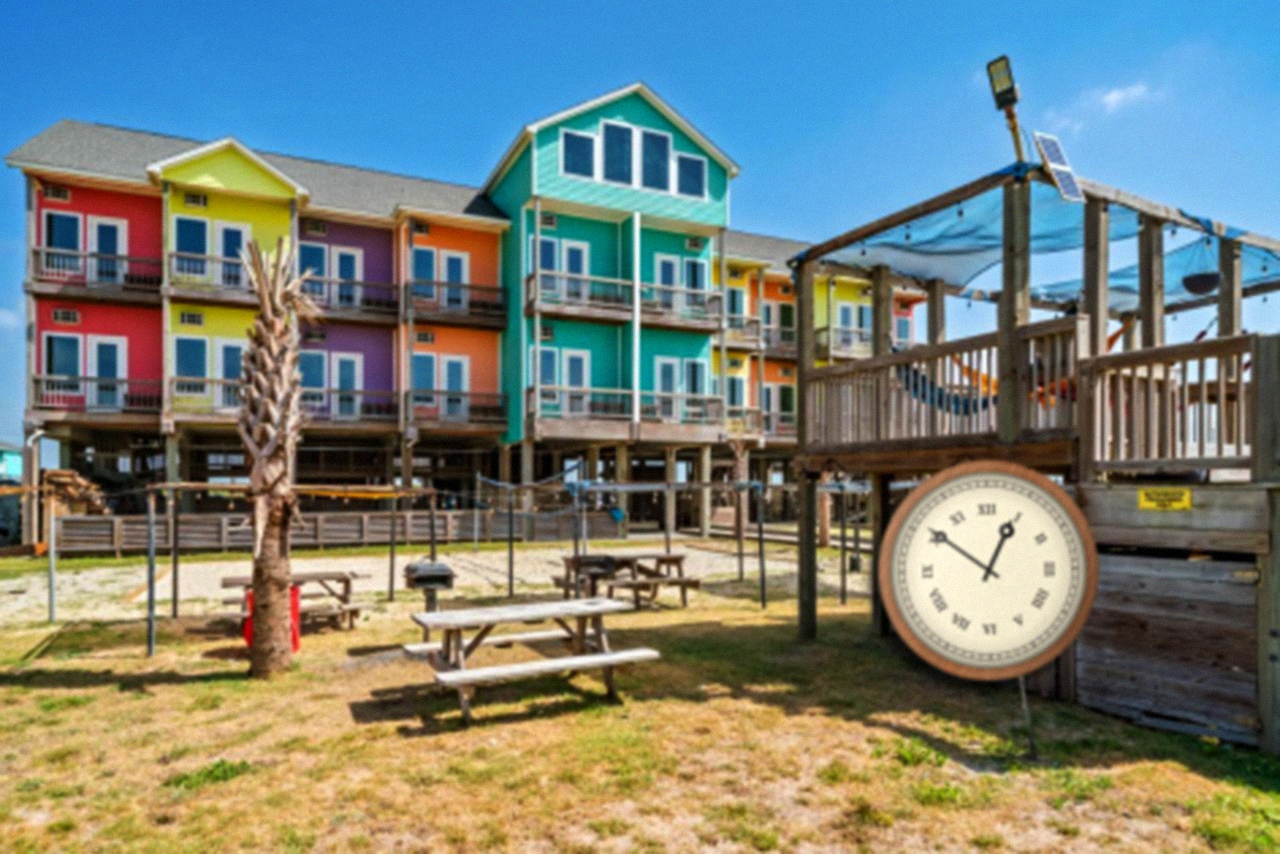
12:51
